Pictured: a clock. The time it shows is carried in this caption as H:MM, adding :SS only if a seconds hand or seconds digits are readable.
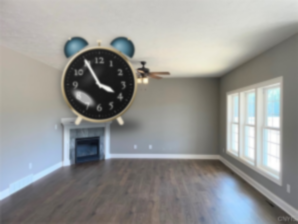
3:55
